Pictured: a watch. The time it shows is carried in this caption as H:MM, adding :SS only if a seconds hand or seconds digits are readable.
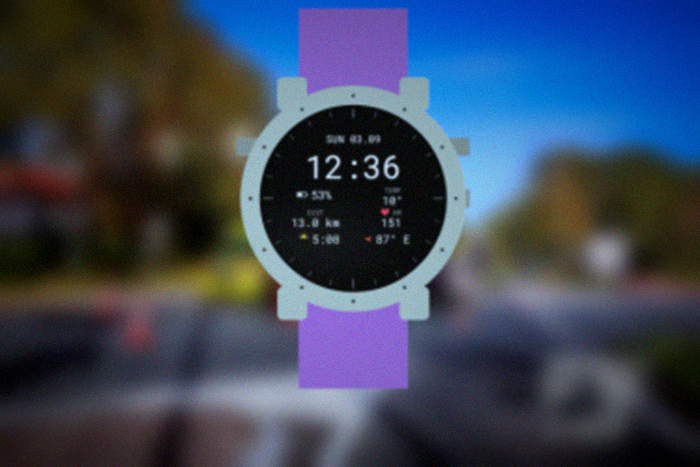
12:36
